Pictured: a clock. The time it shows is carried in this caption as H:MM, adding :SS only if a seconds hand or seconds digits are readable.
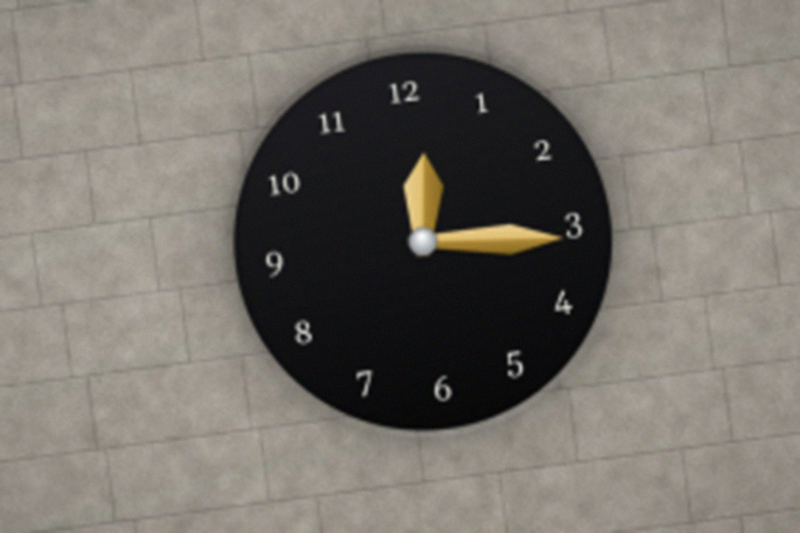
12:16
